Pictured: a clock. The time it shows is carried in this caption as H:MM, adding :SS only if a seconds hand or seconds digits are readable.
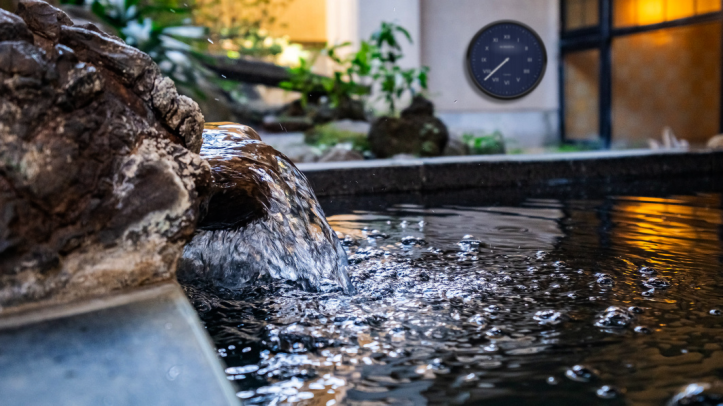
7:38
